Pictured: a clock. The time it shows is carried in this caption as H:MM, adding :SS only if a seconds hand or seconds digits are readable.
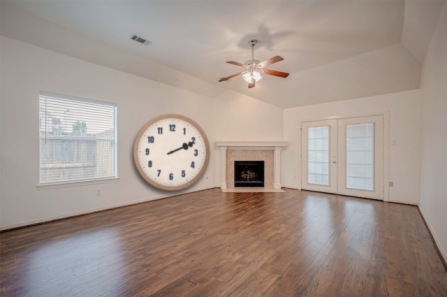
2:11
